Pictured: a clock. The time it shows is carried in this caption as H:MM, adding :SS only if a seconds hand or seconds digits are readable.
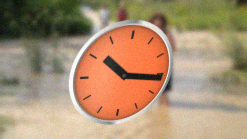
10:16
